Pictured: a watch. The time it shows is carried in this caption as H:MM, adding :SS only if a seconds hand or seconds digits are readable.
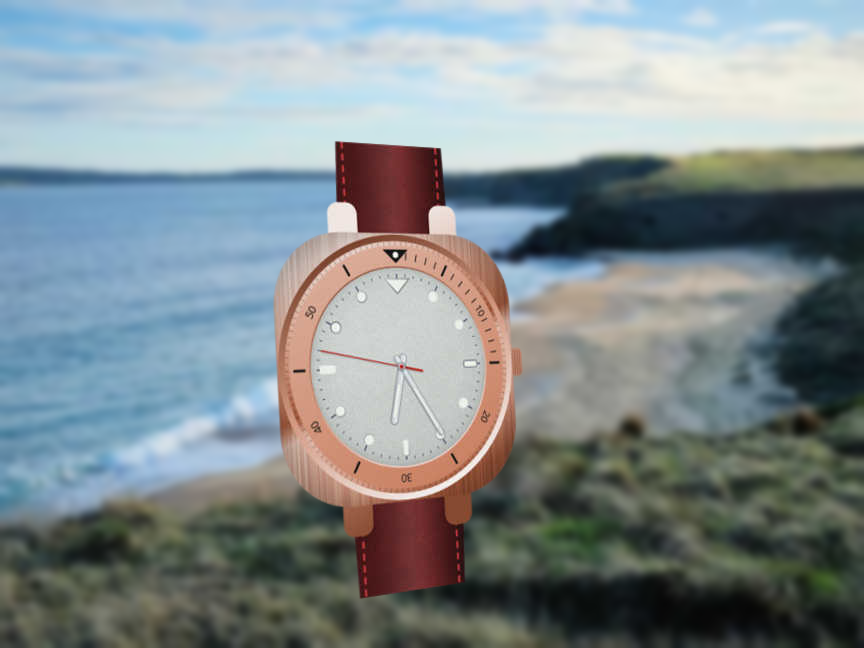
6:24:47
